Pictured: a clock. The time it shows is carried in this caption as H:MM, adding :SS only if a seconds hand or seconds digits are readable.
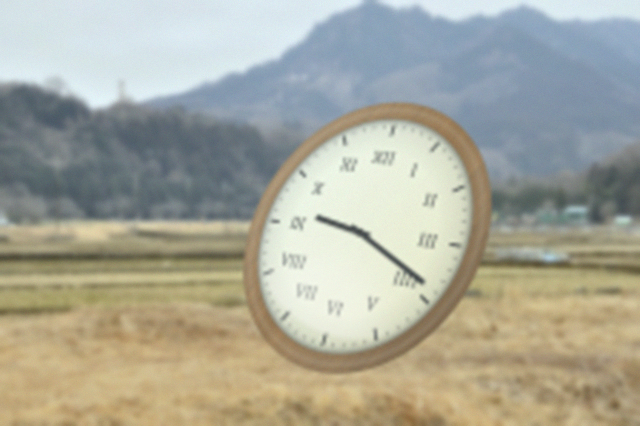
9:19
